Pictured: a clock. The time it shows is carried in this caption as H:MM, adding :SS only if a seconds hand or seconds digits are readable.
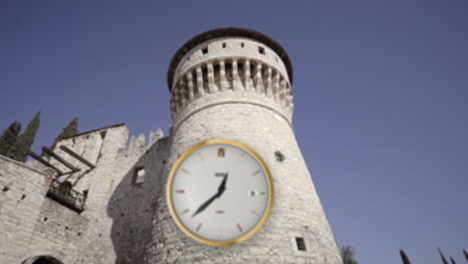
12:38
